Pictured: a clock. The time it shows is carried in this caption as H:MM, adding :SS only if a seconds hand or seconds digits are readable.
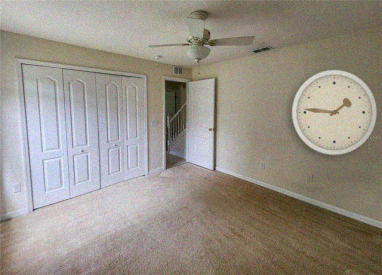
1:46
